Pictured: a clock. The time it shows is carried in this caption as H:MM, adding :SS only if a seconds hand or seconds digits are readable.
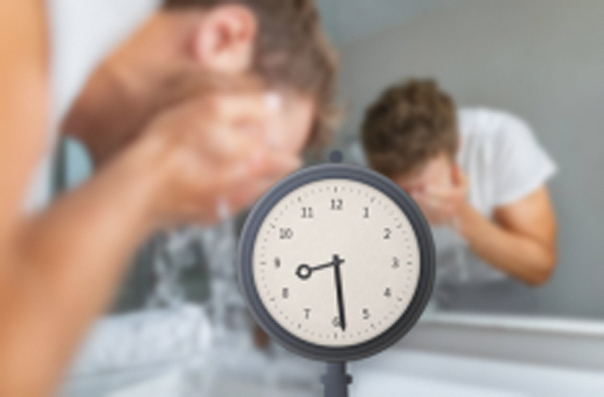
8:29
